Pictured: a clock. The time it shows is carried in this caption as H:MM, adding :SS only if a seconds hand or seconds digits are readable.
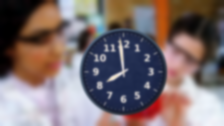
7:59
